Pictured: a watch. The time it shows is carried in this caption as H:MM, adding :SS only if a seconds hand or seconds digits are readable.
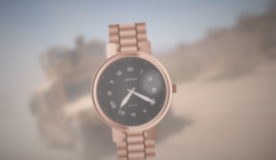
7:20
